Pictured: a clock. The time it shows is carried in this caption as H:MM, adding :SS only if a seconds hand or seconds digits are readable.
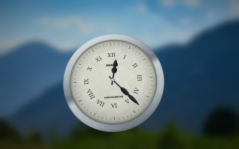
12:23
